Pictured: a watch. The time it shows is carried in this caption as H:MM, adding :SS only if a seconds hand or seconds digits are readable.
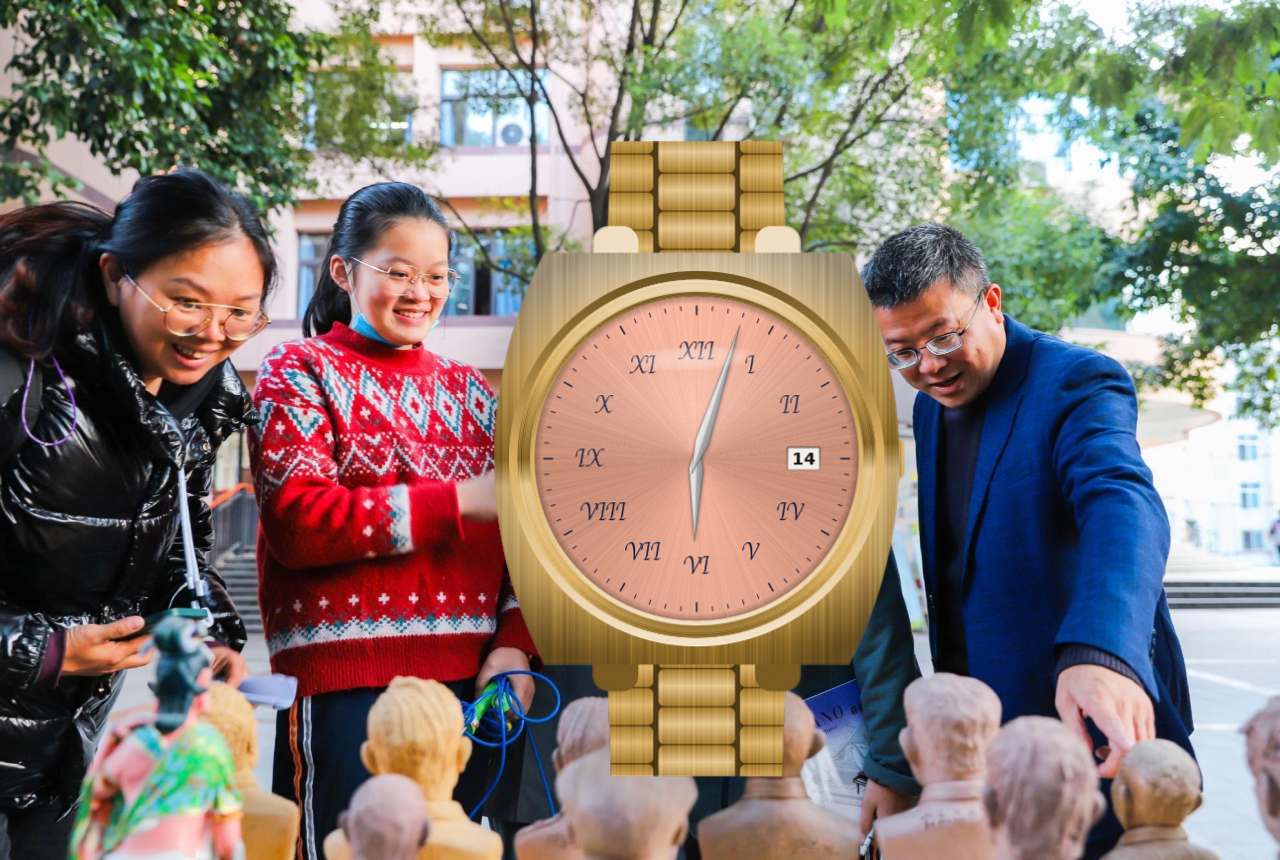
6:03
